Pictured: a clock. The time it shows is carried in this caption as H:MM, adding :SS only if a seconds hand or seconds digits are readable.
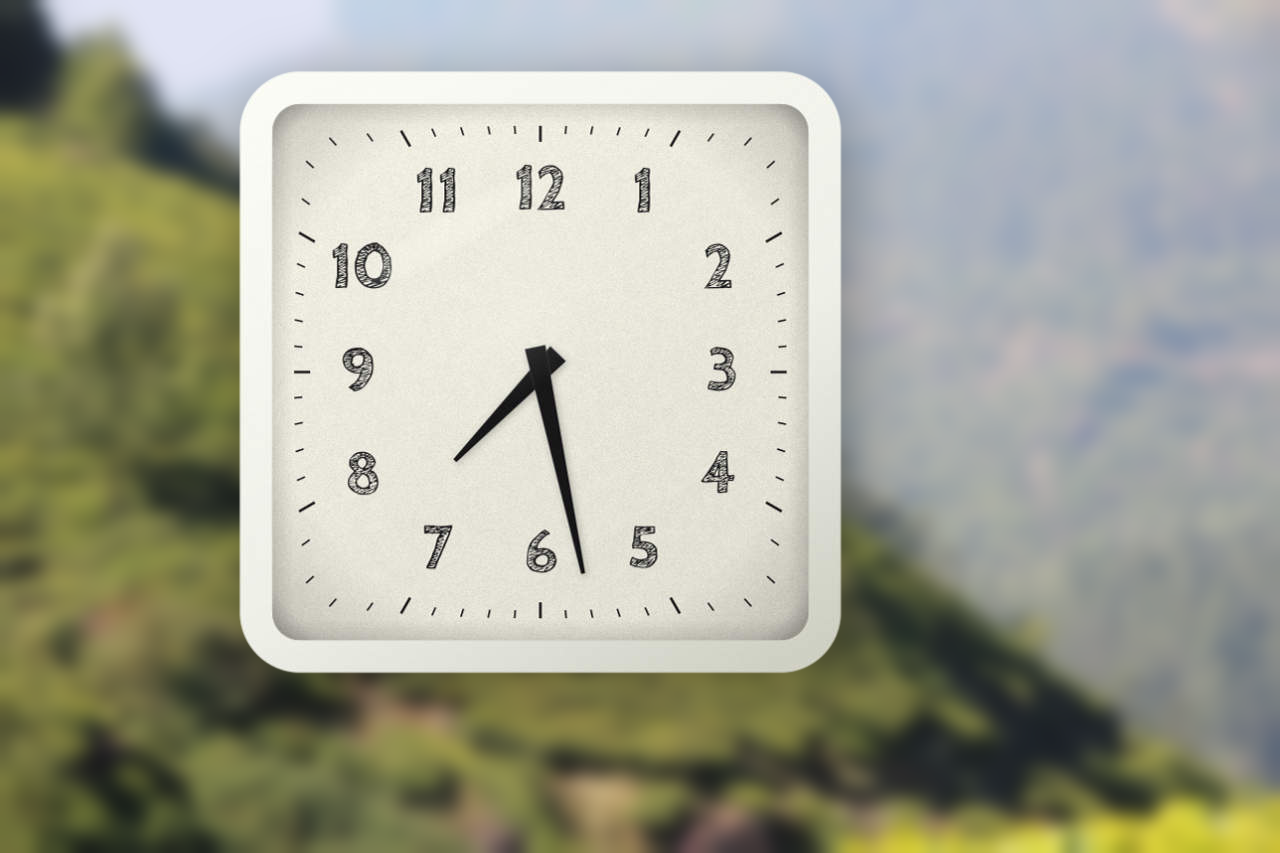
7:28
